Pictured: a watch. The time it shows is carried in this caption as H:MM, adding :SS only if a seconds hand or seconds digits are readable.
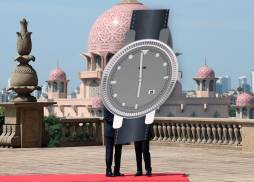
5:59
